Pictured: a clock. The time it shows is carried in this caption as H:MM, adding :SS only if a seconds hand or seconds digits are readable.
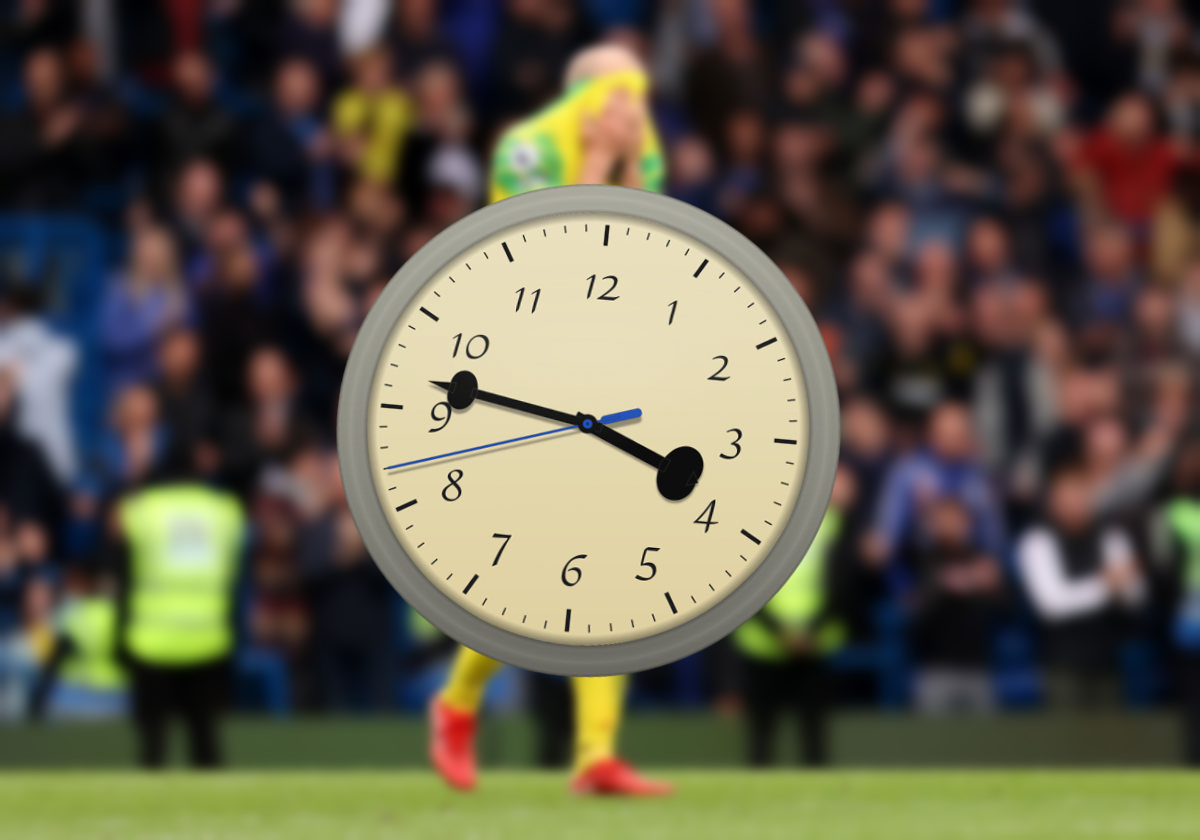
3:46:42
